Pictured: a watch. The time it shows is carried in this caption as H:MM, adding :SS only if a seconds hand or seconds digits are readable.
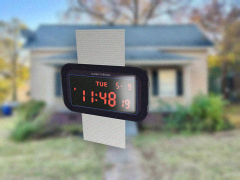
11:48:19
